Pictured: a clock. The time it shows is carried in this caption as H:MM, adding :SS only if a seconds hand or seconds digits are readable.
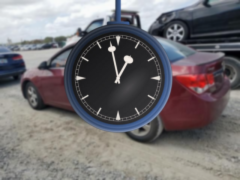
12:58
